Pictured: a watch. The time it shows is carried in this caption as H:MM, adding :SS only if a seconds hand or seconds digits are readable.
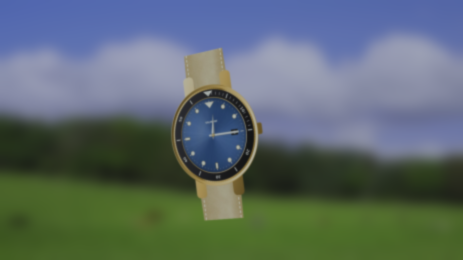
12:15
